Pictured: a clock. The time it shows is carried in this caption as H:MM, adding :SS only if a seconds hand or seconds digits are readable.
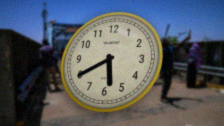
5:40
